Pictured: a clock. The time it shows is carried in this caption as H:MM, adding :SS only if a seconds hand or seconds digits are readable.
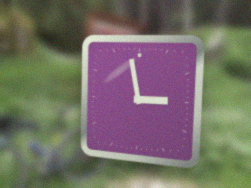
2:58
